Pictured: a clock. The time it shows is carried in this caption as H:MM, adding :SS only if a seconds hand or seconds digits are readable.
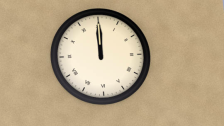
12:00
